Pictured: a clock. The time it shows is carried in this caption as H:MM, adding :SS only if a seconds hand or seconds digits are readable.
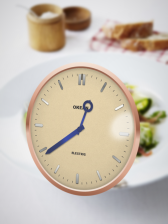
12:39
